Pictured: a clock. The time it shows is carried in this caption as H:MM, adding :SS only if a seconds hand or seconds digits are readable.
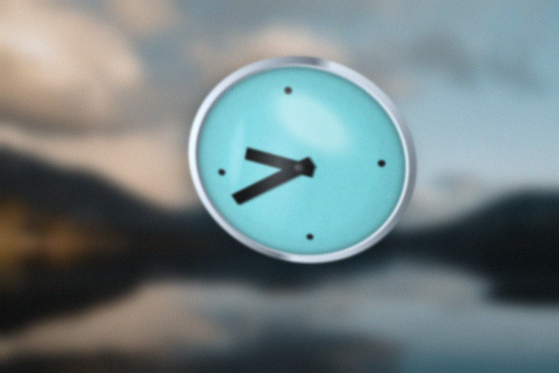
9:41
